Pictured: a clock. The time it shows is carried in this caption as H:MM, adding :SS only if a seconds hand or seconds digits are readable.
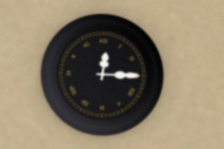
12:15
